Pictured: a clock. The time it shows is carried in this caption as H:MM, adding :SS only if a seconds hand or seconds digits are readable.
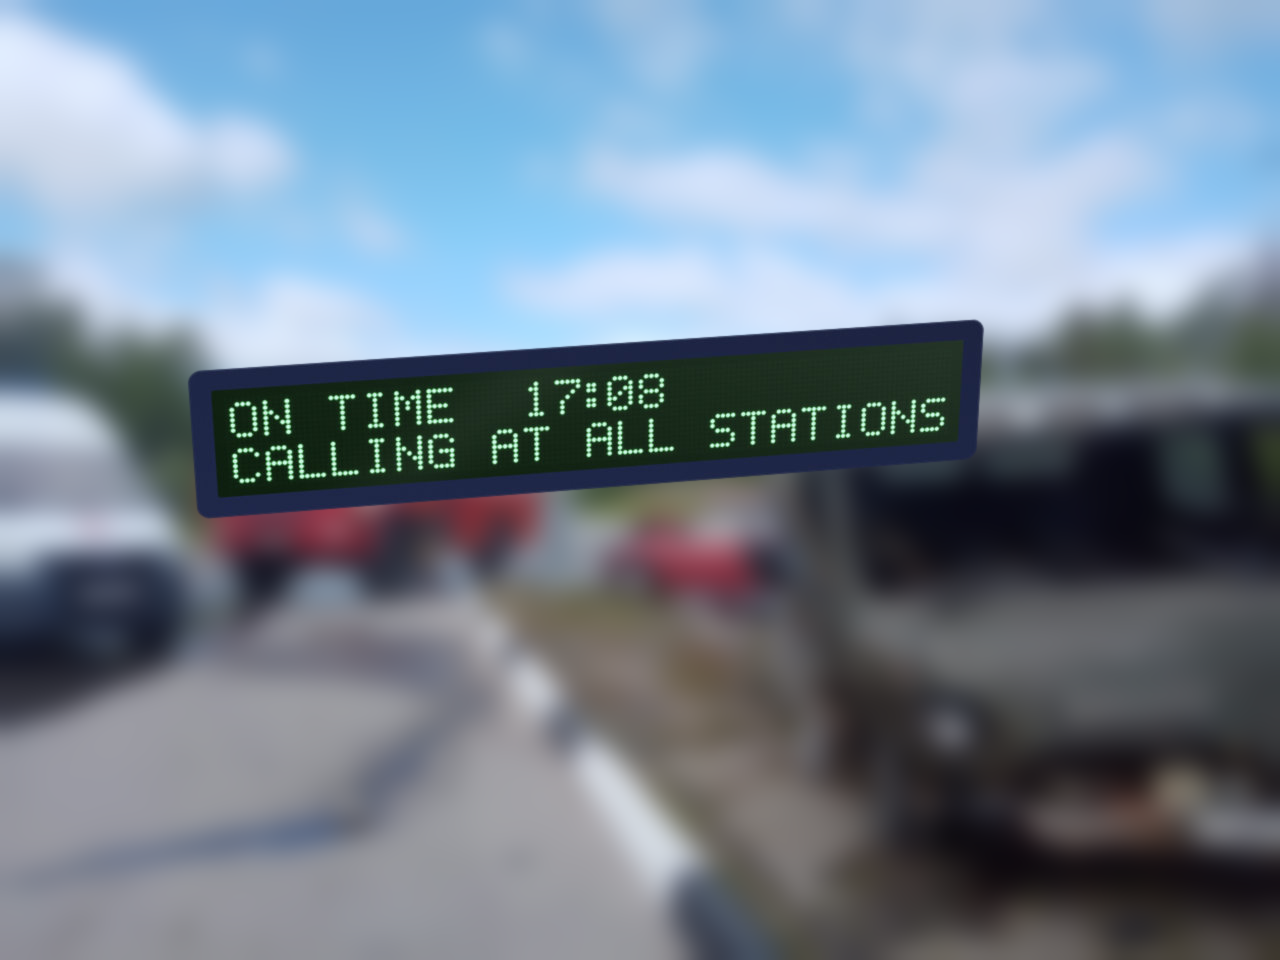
17:08
